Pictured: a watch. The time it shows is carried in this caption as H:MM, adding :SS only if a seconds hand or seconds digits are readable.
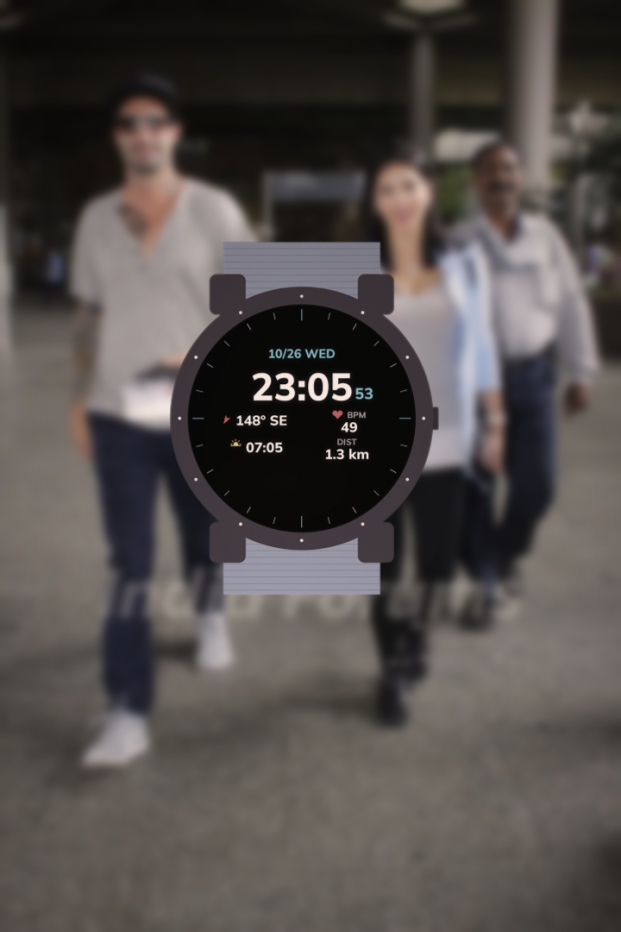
23:05:53
